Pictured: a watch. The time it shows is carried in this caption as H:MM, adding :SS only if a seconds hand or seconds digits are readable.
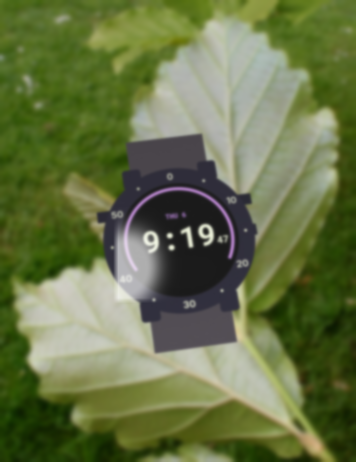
9:19
